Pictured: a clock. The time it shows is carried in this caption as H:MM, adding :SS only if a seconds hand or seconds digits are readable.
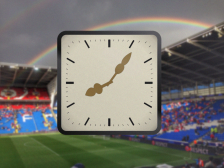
8:06
